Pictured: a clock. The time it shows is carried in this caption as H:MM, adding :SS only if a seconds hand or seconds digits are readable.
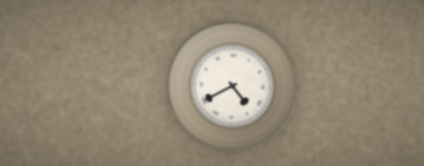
4:40
